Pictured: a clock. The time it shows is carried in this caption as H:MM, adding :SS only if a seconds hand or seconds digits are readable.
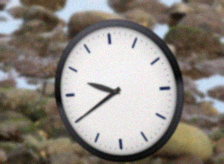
9:40
